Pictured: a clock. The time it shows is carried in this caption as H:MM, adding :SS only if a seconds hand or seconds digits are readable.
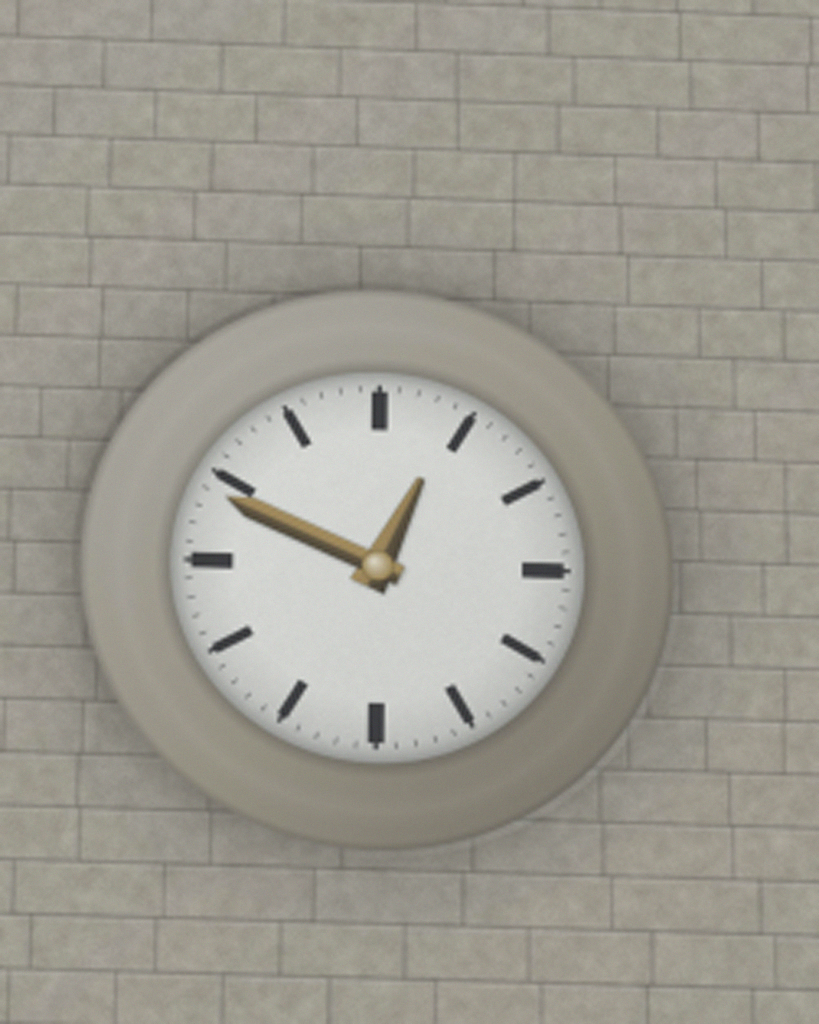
12:49
